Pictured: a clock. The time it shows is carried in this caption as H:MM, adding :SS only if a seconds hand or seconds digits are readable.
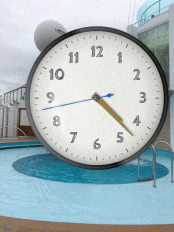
4:22:43
